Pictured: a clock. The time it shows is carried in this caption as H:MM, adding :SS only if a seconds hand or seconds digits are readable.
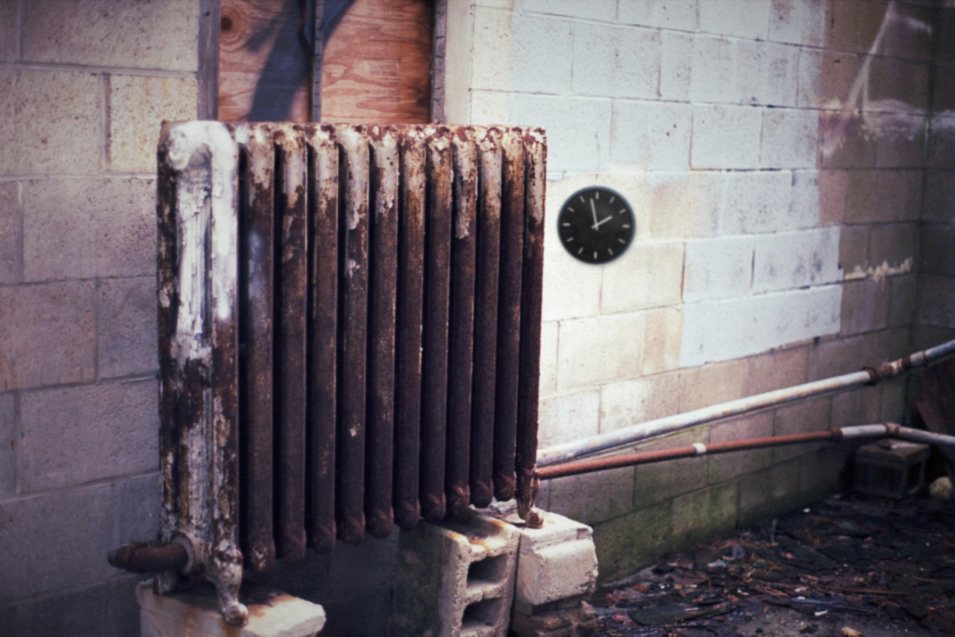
1:58
